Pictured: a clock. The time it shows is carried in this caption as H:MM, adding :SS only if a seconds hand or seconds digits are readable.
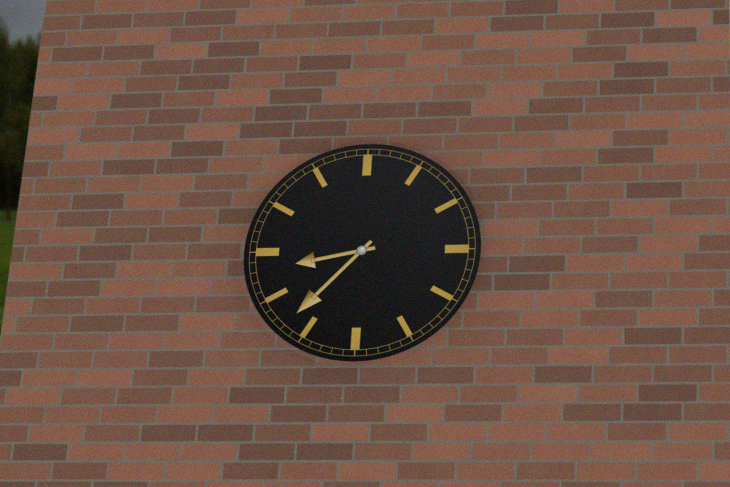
8:37
